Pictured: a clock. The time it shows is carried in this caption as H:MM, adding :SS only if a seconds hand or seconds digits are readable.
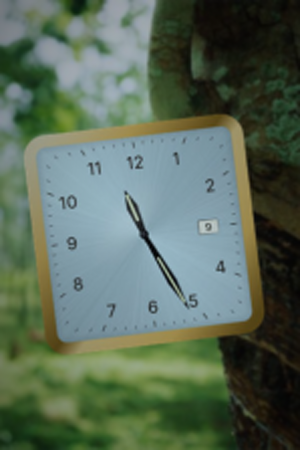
11:26
